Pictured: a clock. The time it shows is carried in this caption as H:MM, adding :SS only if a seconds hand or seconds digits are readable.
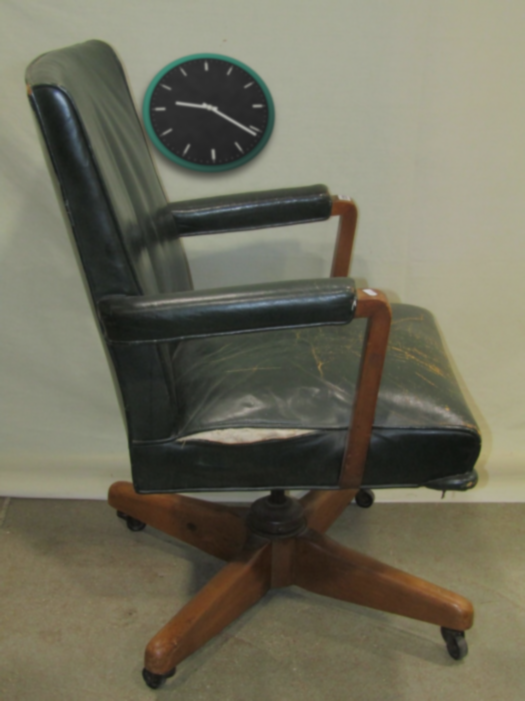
9:21
